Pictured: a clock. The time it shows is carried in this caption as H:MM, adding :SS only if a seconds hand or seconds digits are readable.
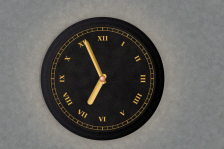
6:56
